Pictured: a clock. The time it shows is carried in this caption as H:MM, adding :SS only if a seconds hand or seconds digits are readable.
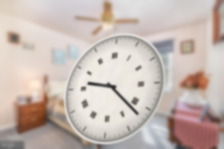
9:22
